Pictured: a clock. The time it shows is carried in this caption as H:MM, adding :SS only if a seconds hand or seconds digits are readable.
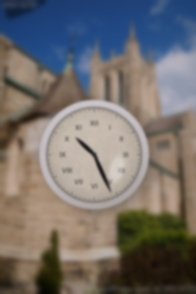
10:26
